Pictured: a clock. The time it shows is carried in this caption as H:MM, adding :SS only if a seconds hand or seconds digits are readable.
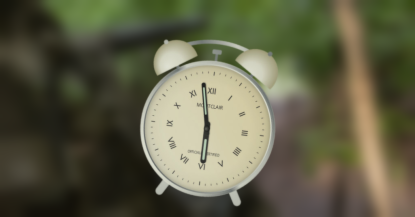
5:58
